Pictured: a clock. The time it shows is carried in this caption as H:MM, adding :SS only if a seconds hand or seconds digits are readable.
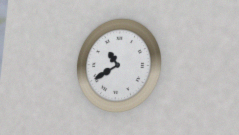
10:40
